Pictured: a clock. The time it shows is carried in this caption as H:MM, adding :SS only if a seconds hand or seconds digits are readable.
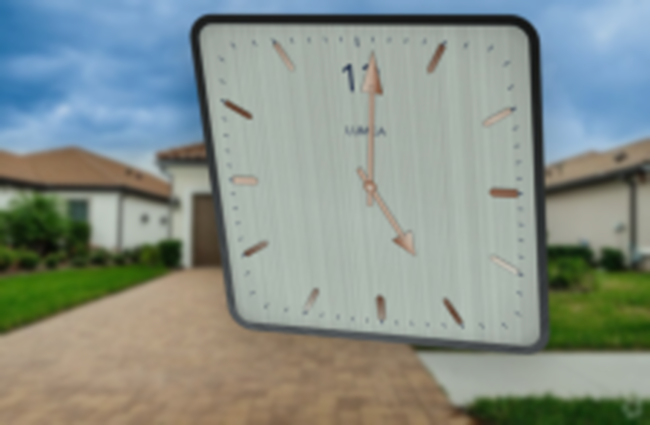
5:01
